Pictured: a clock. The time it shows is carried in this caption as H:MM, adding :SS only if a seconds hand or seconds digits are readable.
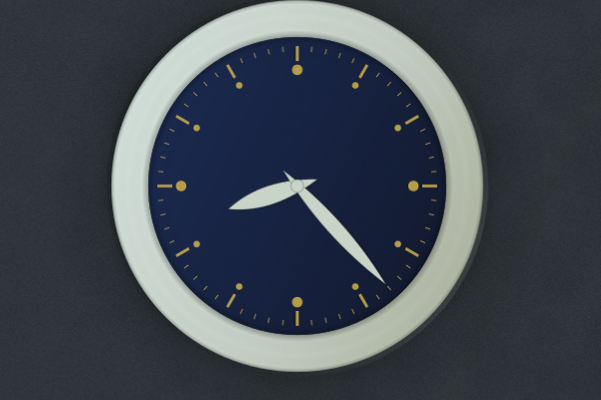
8:23
